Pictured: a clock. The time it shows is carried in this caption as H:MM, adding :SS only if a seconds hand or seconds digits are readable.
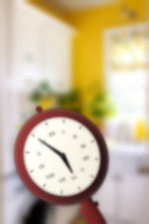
5:55
